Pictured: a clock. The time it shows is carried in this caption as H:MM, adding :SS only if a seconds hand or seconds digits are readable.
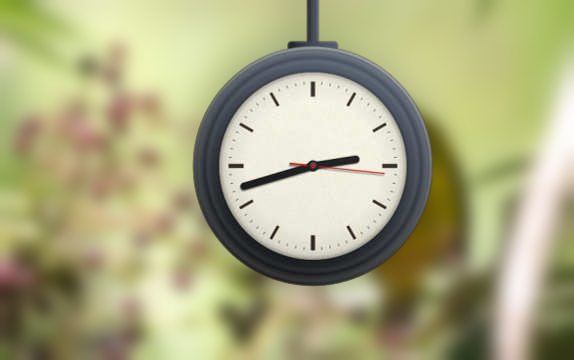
2:42:16
